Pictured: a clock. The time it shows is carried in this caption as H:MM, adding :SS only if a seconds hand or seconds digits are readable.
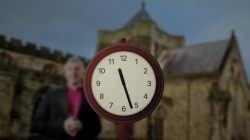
11:27
